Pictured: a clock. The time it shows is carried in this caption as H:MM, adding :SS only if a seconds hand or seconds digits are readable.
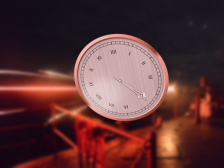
4:23
